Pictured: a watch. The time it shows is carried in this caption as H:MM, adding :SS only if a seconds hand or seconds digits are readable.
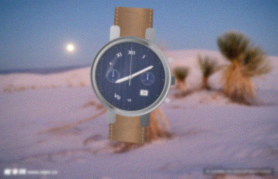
8:10
